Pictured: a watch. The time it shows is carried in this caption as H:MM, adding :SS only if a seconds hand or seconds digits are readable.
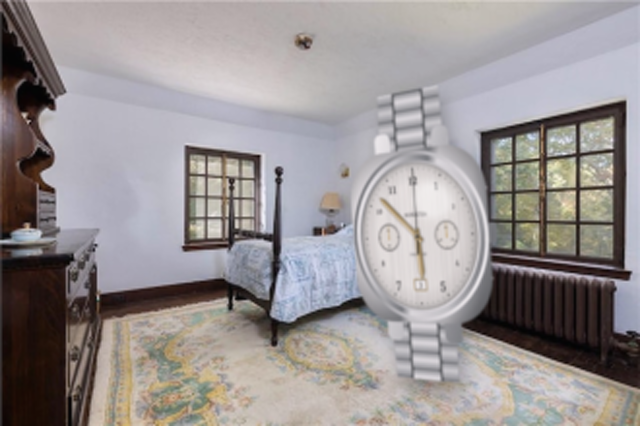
5:52
